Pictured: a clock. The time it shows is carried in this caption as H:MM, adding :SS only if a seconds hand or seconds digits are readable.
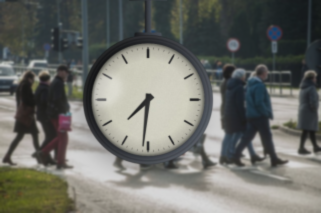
7:31
